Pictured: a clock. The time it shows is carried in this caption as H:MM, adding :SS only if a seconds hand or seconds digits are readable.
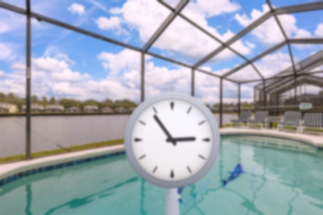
2:54
